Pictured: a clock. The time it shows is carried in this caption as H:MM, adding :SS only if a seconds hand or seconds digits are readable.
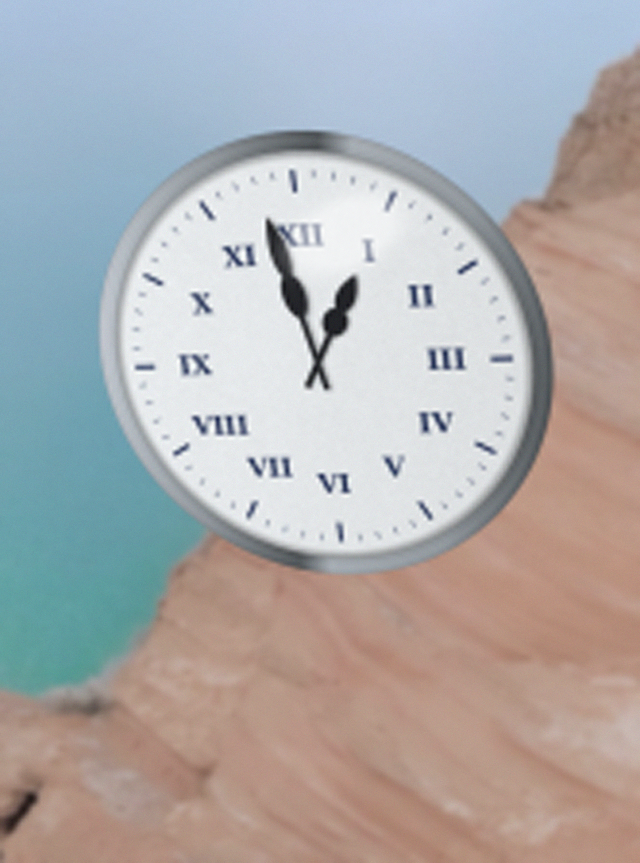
12:58
